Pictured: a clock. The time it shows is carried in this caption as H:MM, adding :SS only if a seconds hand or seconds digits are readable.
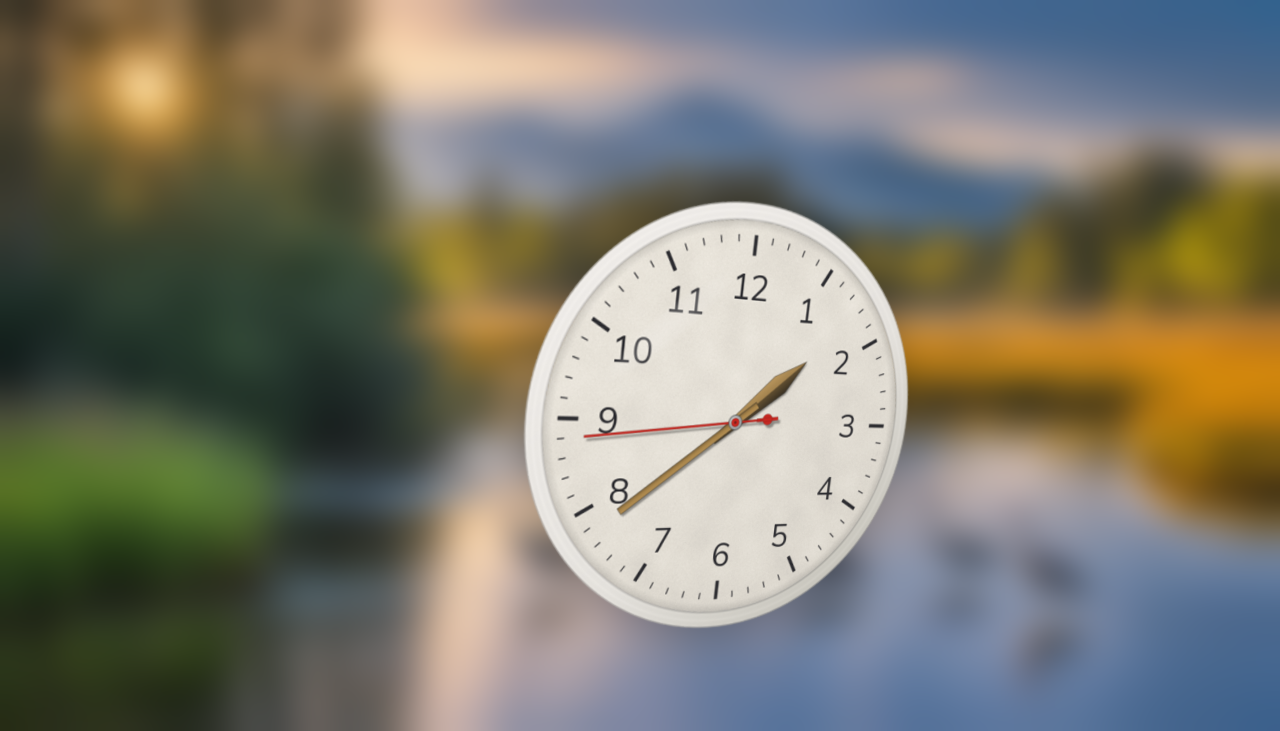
1:38:44
